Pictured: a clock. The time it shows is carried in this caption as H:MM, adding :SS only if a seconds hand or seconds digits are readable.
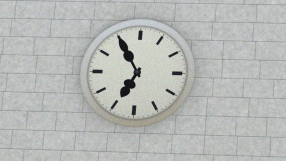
6:55
